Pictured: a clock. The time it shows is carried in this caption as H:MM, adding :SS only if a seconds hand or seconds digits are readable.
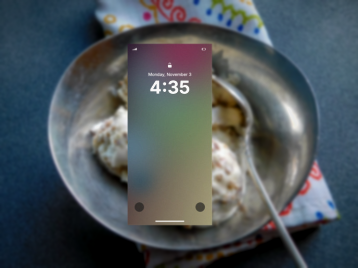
4:35
